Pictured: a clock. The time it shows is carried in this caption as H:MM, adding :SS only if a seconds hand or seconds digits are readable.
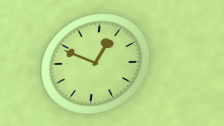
12:49
